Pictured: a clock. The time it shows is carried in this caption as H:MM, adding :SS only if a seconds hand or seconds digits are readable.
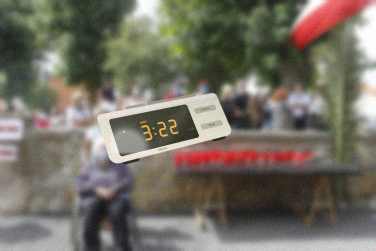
3:22
